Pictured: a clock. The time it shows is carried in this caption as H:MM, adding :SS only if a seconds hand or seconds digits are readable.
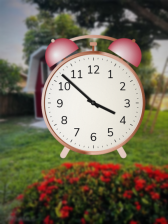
3:52
